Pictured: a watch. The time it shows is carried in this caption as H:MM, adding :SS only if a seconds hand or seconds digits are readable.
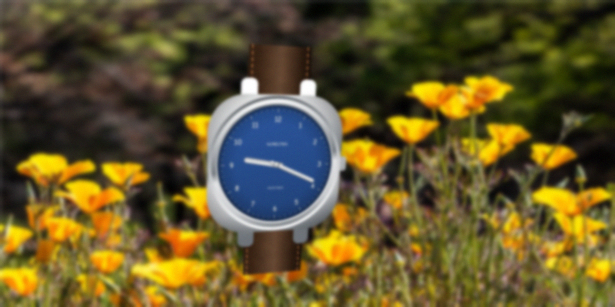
9:19
